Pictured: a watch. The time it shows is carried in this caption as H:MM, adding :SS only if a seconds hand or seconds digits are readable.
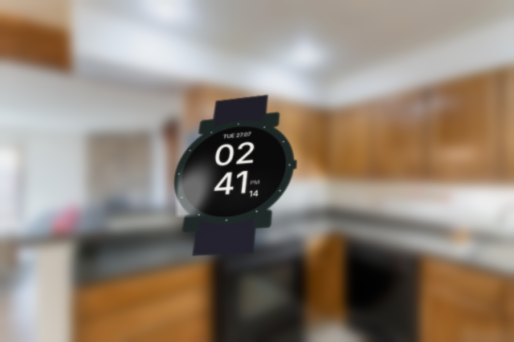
2:41
